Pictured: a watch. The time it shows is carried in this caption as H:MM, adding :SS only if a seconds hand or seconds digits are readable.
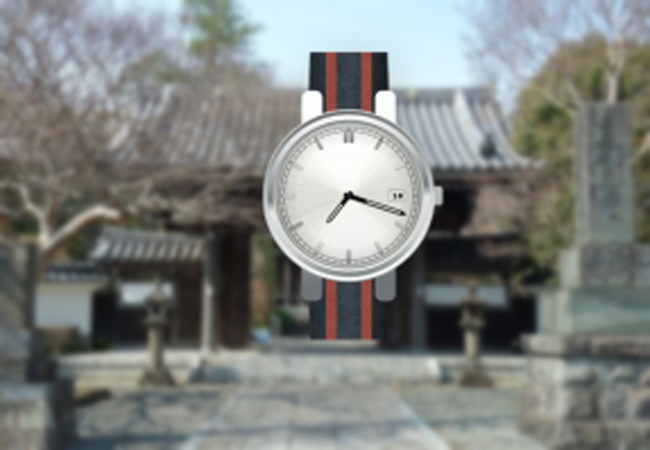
7:18
